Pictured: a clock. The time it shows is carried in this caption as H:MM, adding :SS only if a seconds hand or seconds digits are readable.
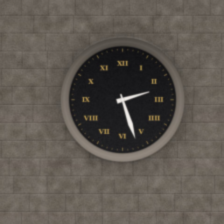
2:27
